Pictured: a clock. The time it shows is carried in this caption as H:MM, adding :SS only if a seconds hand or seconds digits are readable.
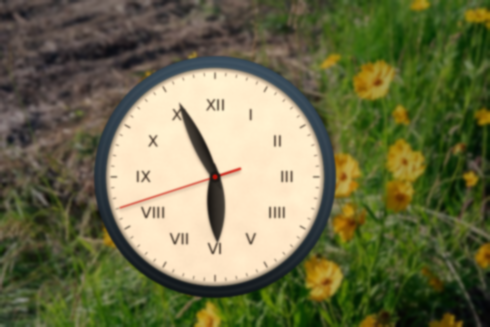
5:55:42
